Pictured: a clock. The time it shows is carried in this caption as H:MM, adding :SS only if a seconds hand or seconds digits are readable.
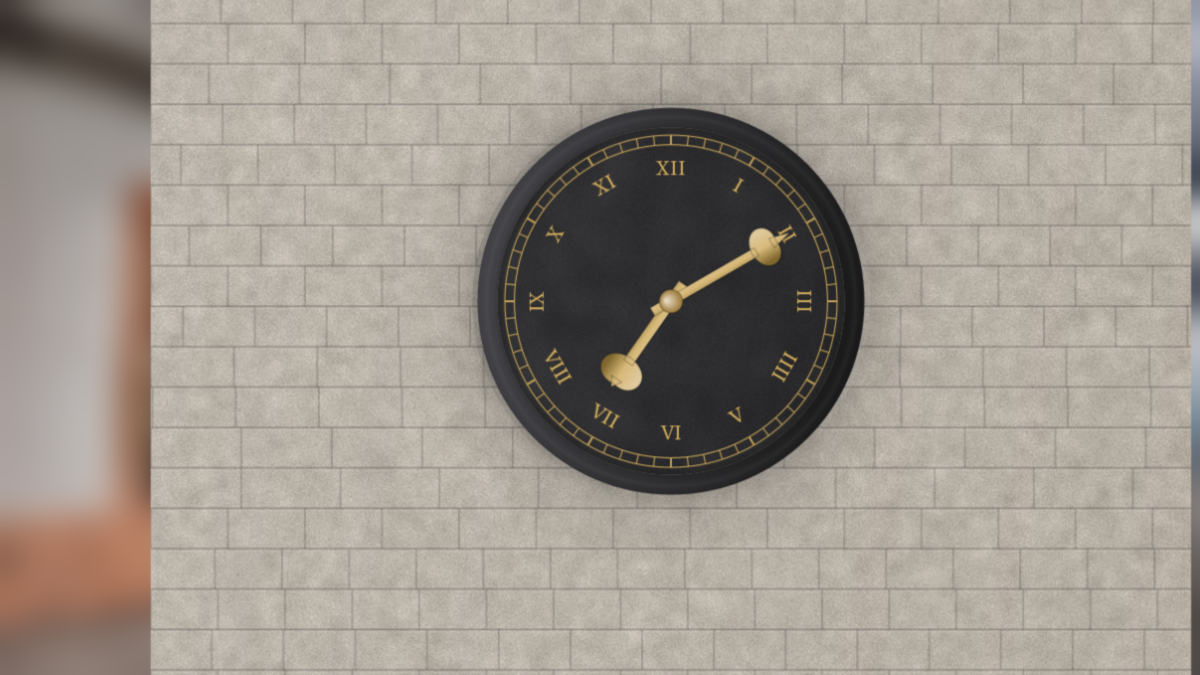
7:10
